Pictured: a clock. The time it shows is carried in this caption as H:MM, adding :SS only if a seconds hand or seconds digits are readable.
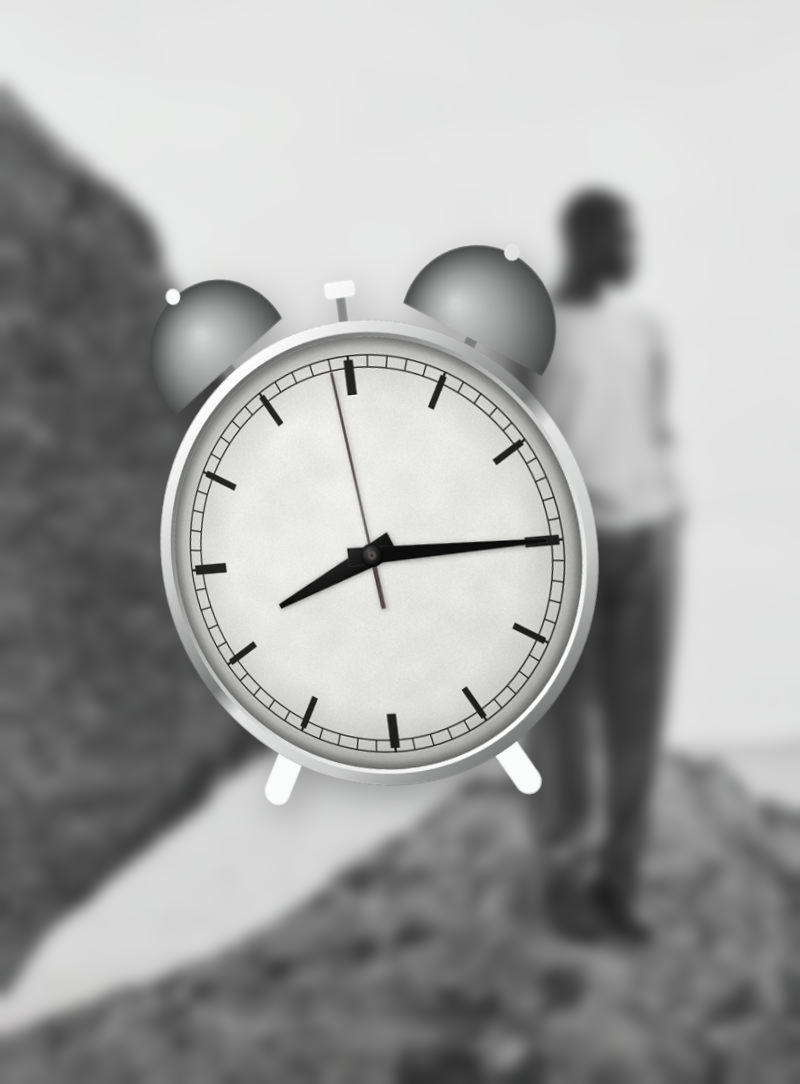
8:14:59
